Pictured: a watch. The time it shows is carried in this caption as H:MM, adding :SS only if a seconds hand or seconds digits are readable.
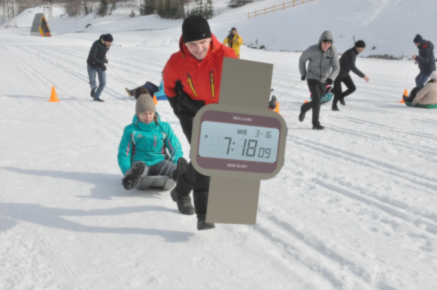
7:18:09
